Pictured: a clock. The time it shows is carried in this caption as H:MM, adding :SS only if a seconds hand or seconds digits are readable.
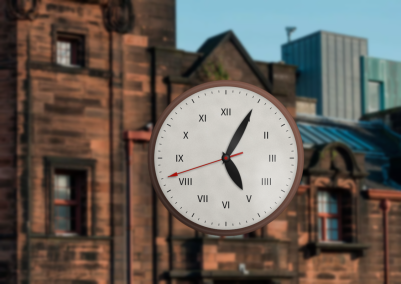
5:04:42
